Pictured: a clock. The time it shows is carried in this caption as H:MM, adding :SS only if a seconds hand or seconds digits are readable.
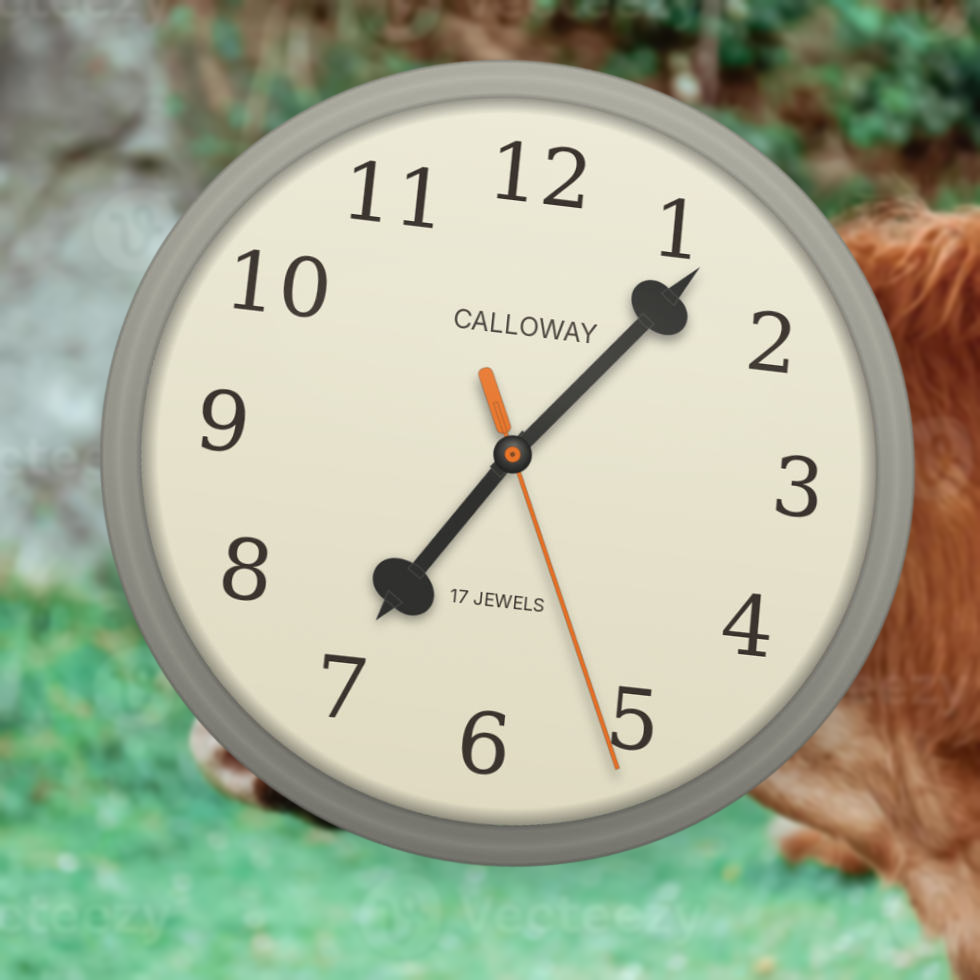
7:06:26
